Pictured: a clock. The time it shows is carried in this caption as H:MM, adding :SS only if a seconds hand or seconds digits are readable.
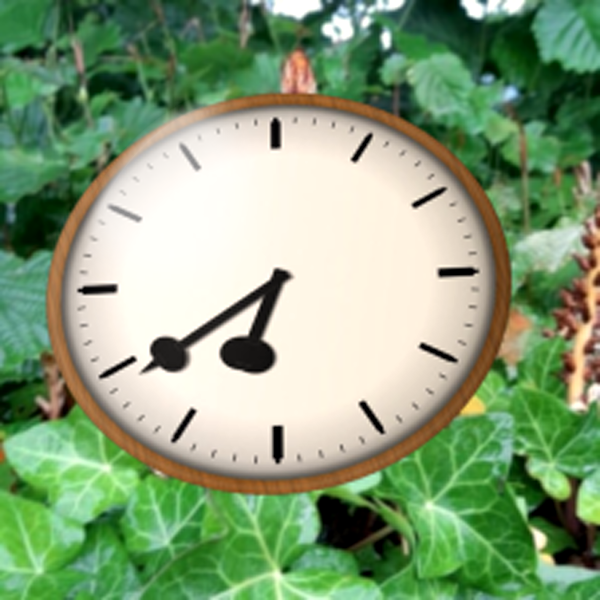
6:39
